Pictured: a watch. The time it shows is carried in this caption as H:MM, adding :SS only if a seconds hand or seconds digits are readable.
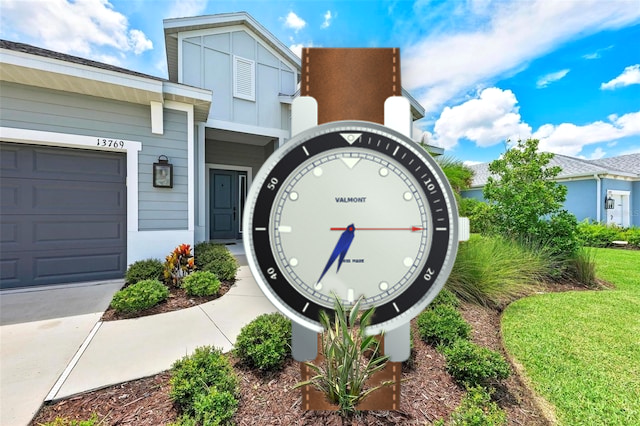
6:35:15
